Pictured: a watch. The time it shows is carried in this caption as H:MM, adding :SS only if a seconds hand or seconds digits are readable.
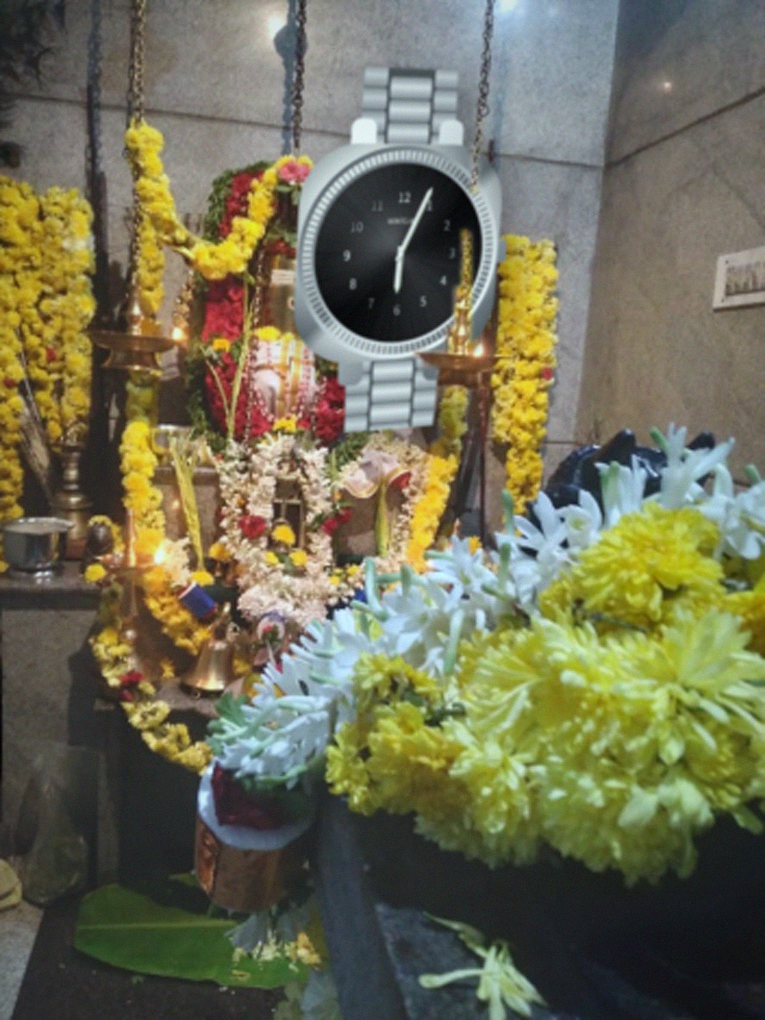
6:04
